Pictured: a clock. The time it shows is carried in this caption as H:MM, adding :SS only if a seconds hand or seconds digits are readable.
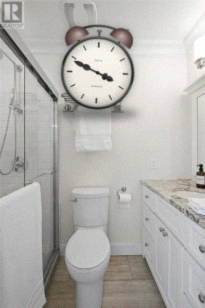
3:49
